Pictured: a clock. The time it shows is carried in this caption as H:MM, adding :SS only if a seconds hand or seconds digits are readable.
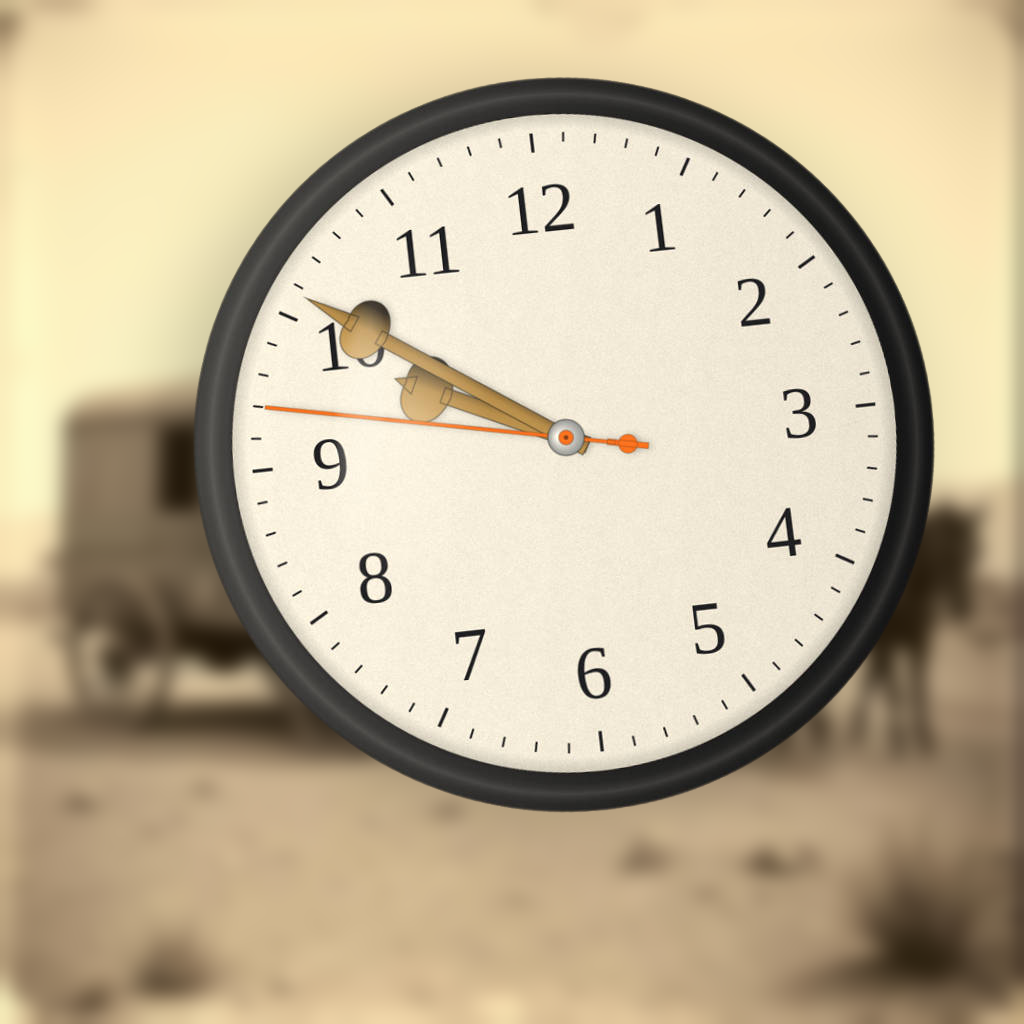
9:50:47
